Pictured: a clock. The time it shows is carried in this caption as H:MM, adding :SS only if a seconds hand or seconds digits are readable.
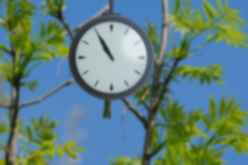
10:55
